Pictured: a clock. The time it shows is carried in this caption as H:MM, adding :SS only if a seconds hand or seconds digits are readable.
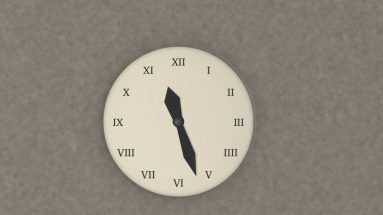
11:27
